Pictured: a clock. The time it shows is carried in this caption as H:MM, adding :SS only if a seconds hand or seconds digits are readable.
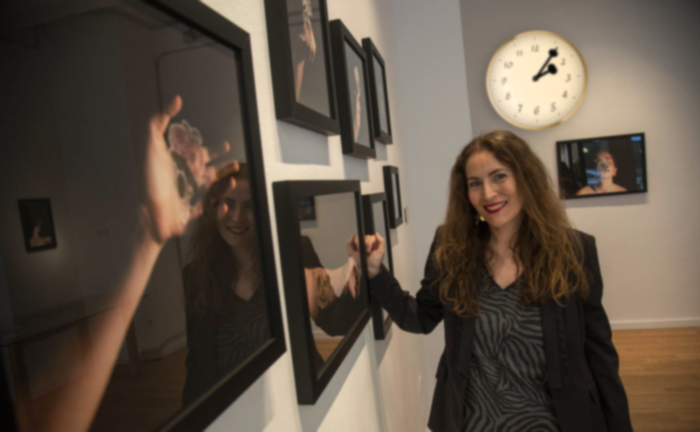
2:06
